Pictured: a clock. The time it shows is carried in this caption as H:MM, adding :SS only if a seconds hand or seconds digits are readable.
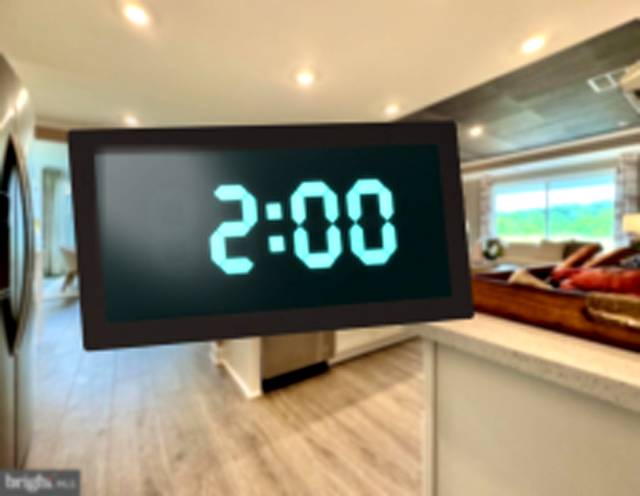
2:00
